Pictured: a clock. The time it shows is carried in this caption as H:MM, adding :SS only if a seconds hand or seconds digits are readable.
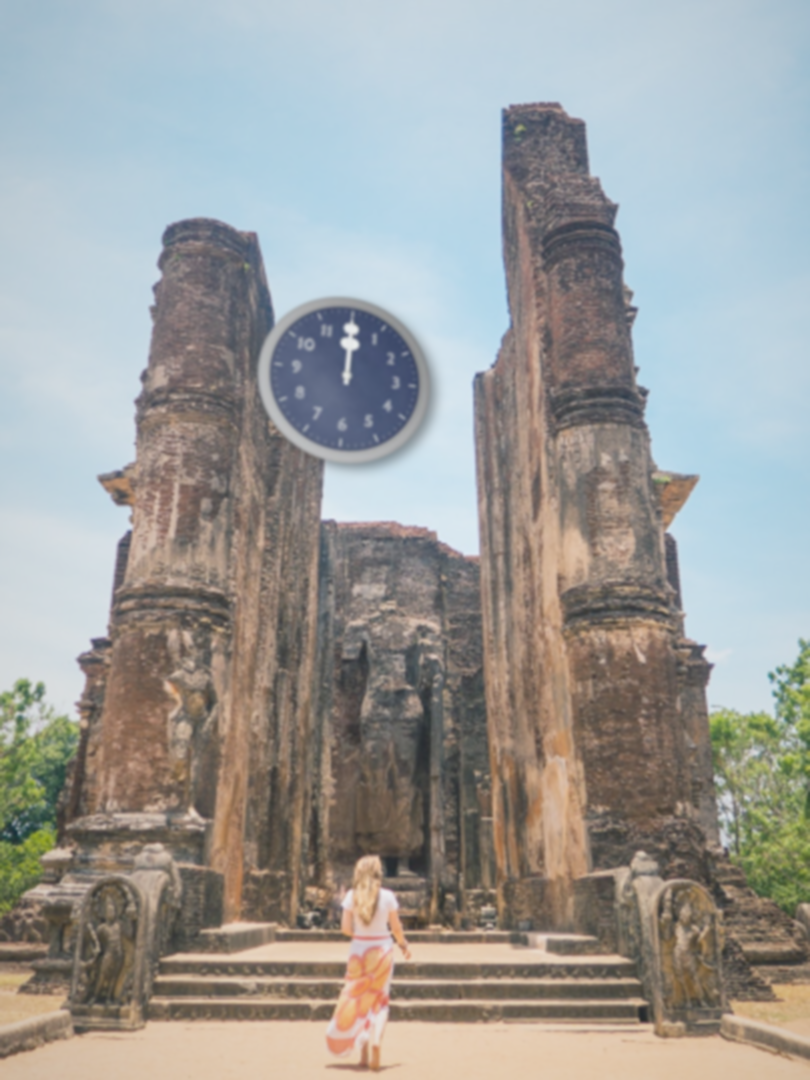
12:00
